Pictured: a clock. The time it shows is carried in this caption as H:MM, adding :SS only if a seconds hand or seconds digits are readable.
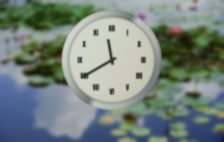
11:40
